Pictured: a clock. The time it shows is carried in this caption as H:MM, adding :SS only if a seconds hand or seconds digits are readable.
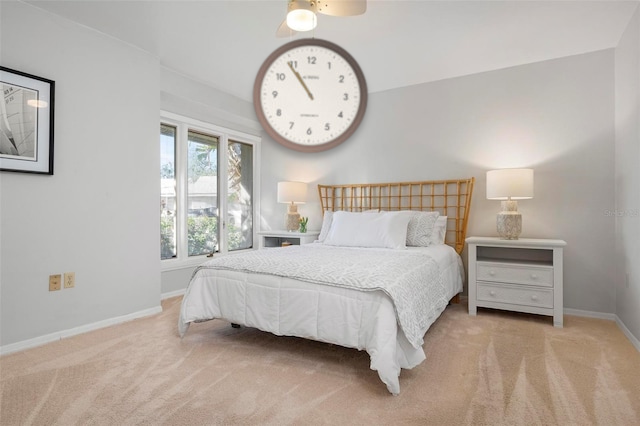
10:54
